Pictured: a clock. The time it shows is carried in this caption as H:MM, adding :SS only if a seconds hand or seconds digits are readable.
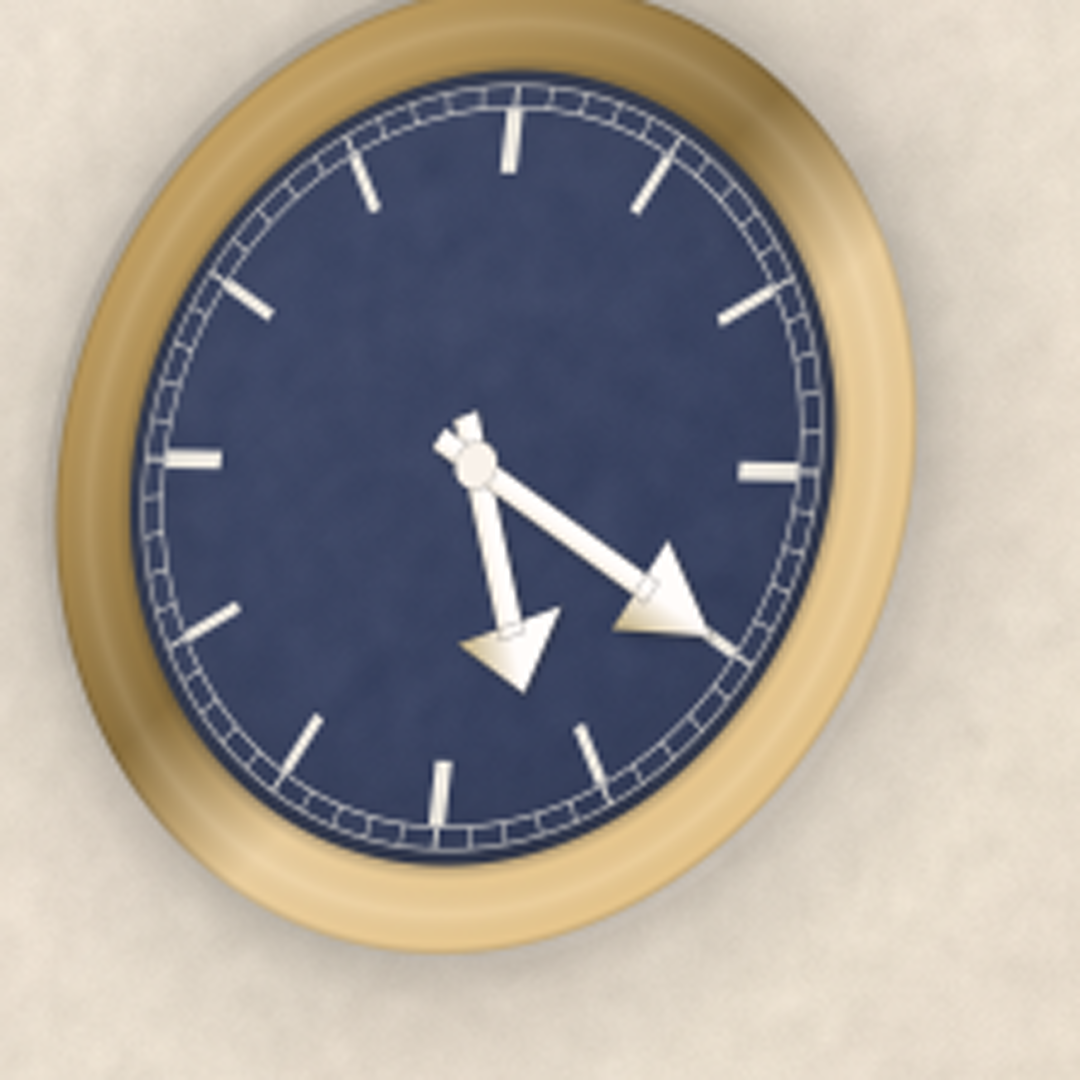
5:20
